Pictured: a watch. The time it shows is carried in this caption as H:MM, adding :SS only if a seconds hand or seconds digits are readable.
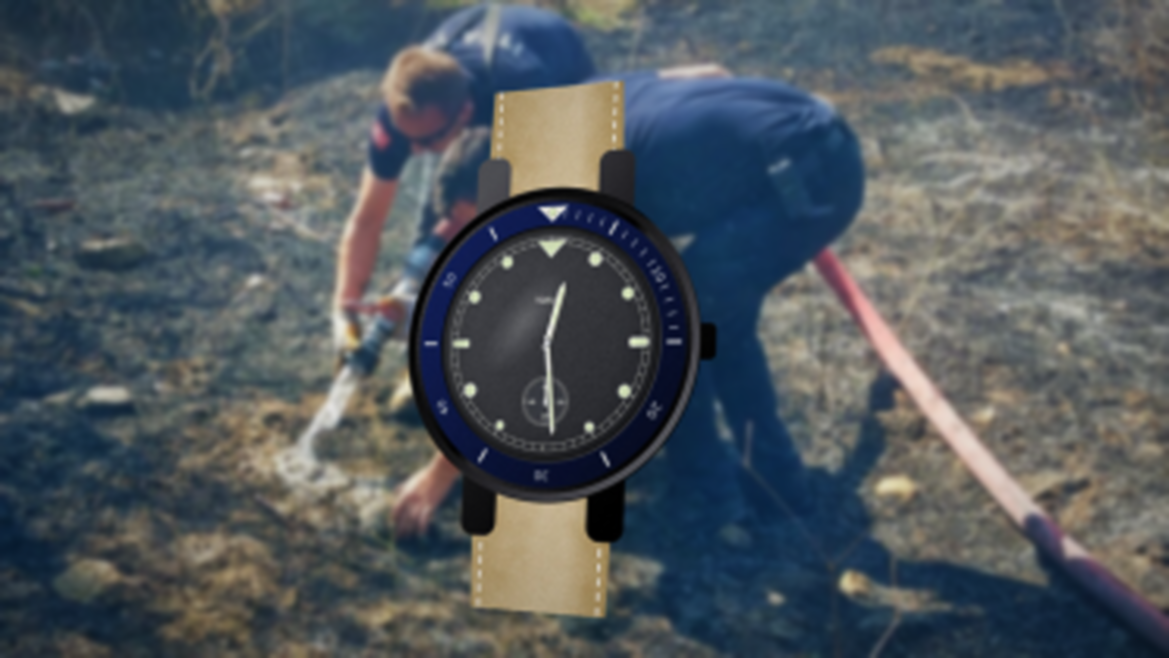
12:29
